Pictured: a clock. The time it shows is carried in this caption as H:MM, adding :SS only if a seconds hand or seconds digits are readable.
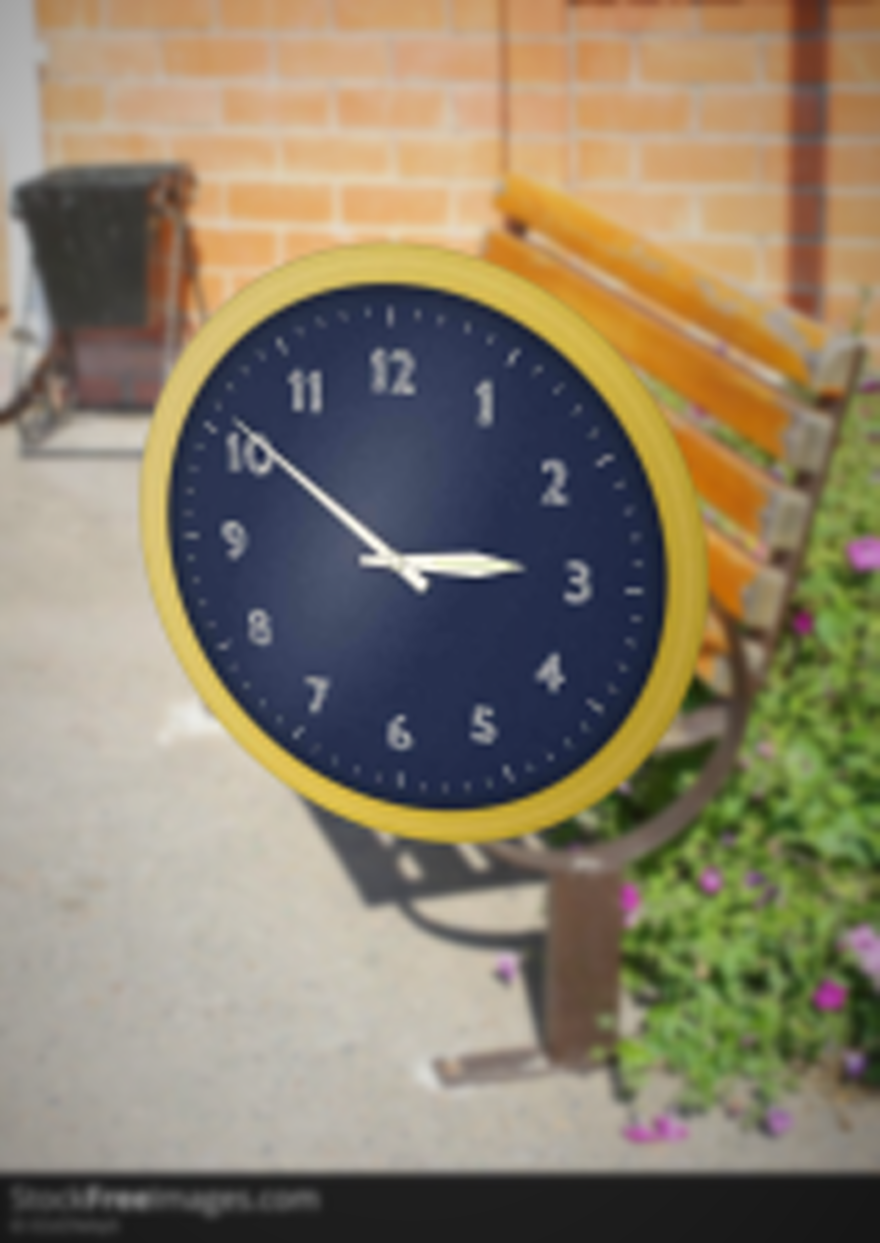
2:51
